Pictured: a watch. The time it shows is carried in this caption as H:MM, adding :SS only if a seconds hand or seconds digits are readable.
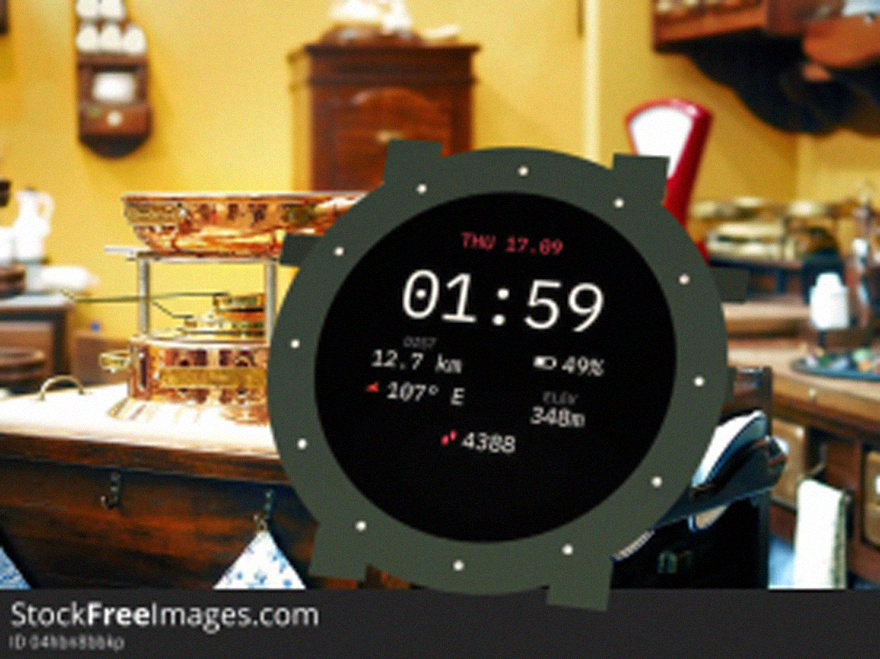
1:59
